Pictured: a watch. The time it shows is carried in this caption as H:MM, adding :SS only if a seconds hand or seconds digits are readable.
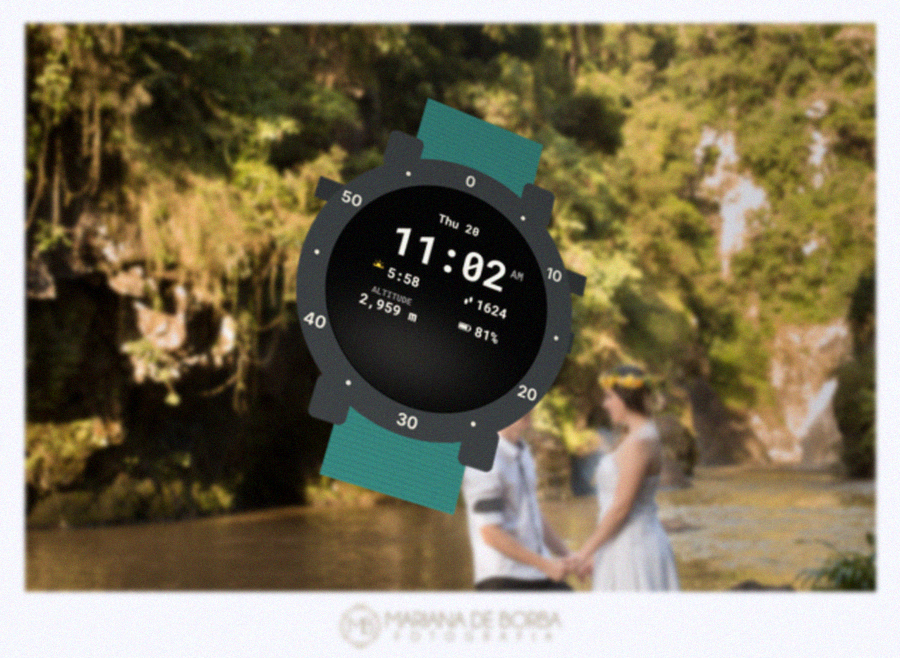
11:02
